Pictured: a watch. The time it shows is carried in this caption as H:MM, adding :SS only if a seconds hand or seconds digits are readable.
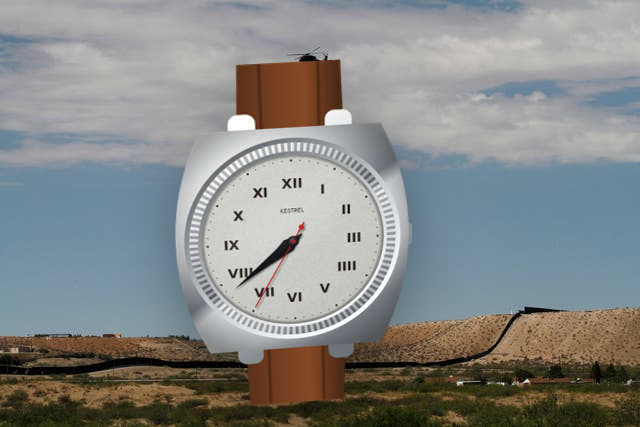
7:38:35
